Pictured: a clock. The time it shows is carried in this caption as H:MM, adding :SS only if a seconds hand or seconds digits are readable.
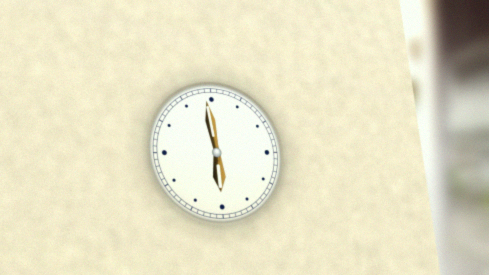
5:59
